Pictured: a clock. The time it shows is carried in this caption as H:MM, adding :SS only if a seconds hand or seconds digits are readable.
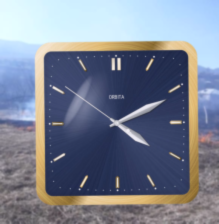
4:10:51
